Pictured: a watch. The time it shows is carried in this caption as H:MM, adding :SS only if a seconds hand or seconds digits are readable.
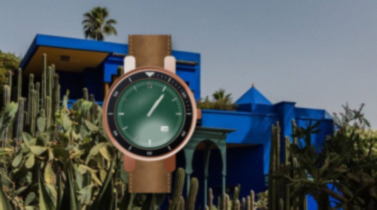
1:06
